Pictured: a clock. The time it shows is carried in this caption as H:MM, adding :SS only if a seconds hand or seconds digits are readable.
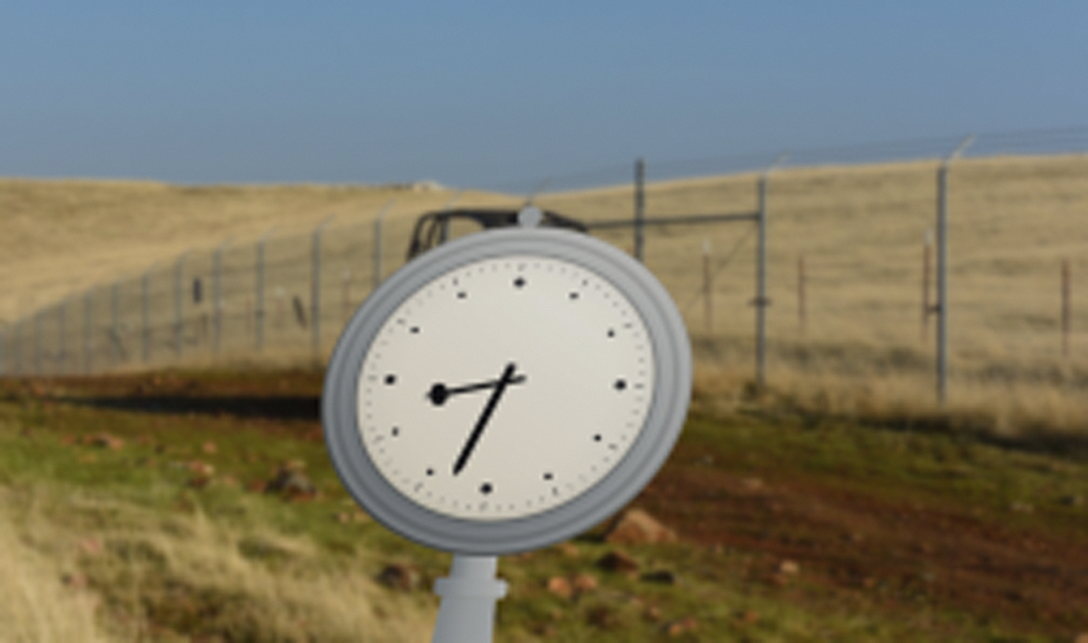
8:33
